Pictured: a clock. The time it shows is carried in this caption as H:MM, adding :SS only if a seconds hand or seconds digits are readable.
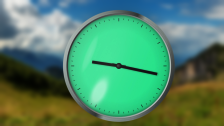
9:17
